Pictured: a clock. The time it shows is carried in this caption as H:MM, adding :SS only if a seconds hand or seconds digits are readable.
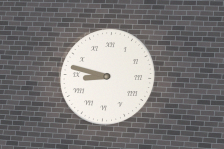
8:47
